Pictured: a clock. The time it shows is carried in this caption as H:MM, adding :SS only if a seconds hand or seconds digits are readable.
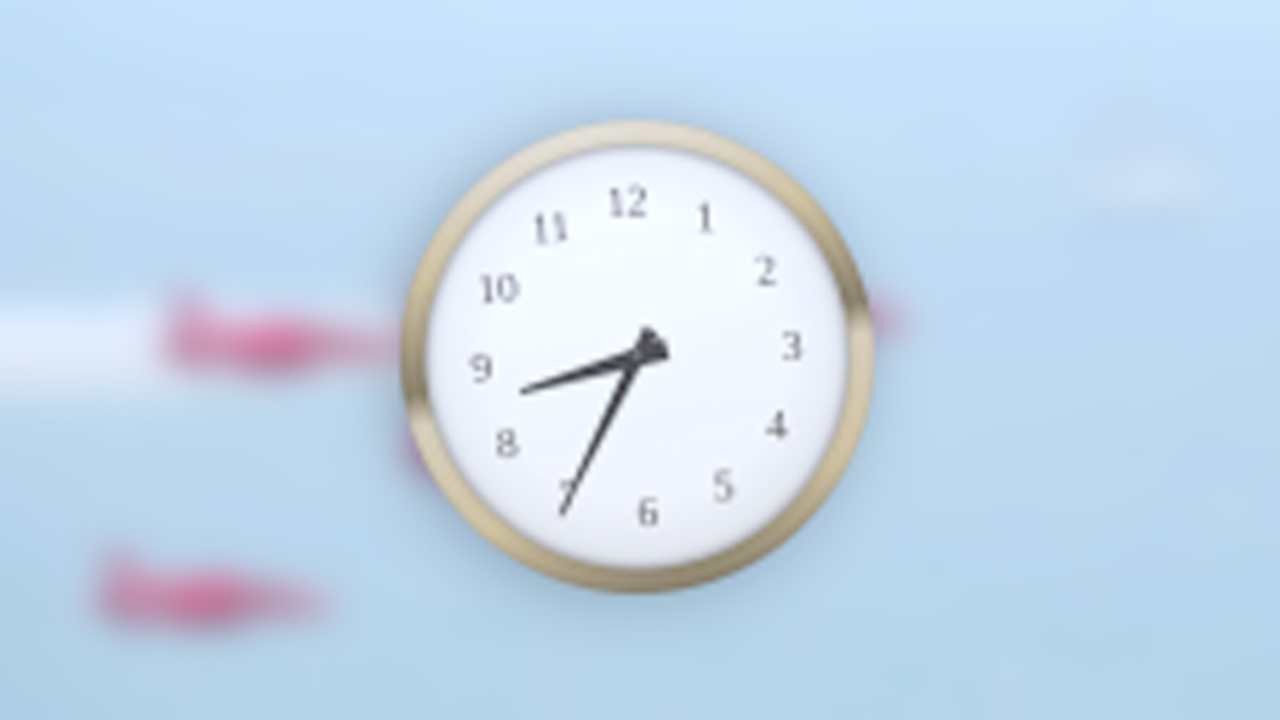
8:35
